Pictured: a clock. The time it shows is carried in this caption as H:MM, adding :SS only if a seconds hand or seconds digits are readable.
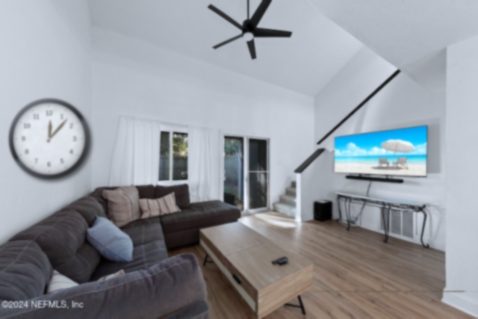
12:07
